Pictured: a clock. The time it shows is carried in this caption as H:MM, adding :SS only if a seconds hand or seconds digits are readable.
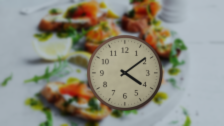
4:09
